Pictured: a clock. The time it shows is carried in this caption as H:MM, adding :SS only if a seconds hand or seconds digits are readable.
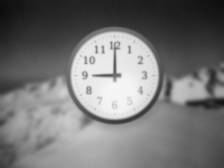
9:00
